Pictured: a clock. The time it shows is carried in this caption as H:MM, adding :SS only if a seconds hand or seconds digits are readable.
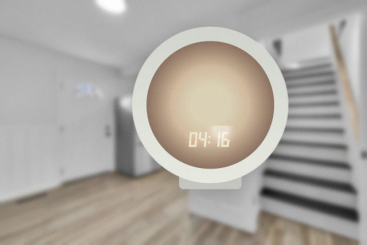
4:16
